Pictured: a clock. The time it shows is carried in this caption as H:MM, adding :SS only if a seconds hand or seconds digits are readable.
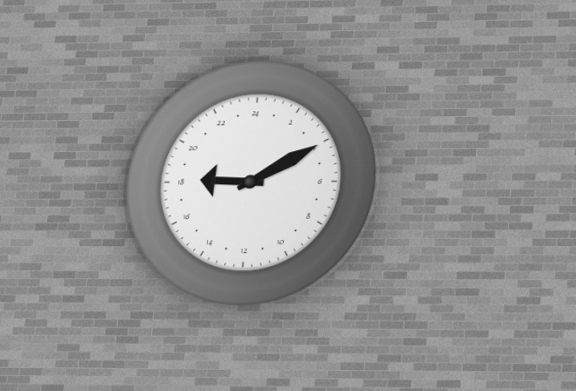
18:10
